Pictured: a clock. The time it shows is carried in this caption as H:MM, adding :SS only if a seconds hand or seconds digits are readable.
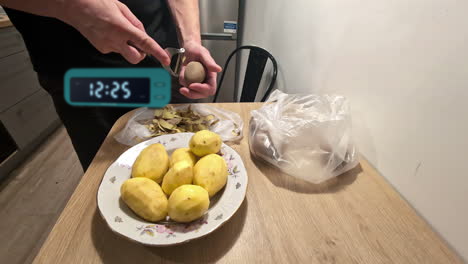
12:25
